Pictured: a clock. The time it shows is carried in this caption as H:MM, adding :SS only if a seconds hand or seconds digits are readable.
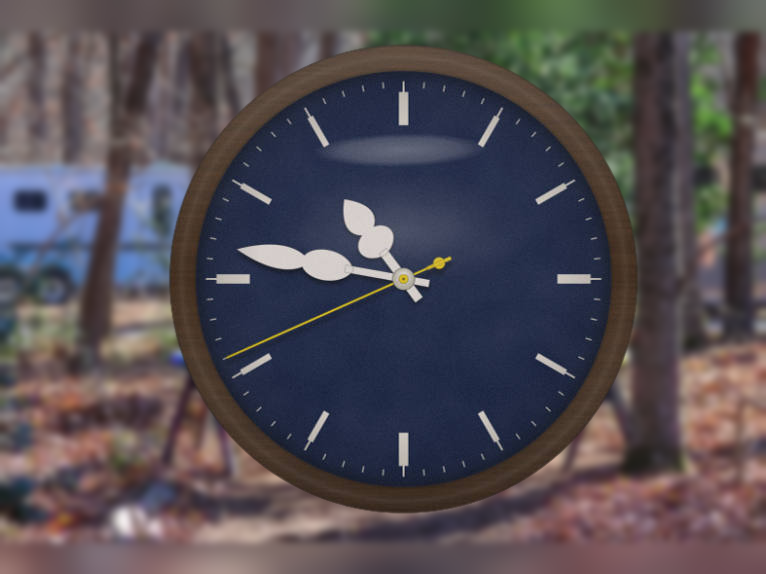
10:46:41
